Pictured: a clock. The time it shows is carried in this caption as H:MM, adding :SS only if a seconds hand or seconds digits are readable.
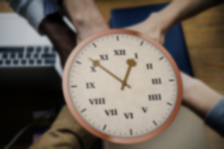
12:52
